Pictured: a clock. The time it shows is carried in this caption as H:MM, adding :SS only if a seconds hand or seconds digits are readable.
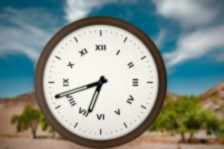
6:42
